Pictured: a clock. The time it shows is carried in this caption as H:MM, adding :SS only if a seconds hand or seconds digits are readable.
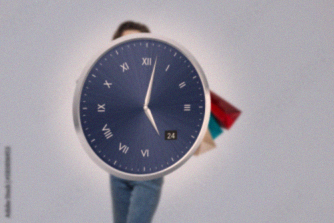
5:02
